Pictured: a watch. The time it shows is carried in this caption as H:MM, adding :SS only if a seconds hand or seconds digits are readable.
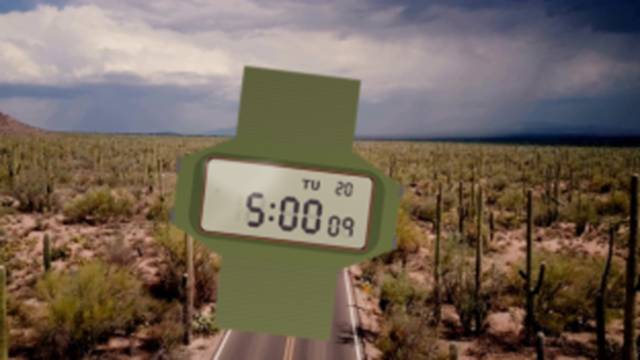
5:00:09
